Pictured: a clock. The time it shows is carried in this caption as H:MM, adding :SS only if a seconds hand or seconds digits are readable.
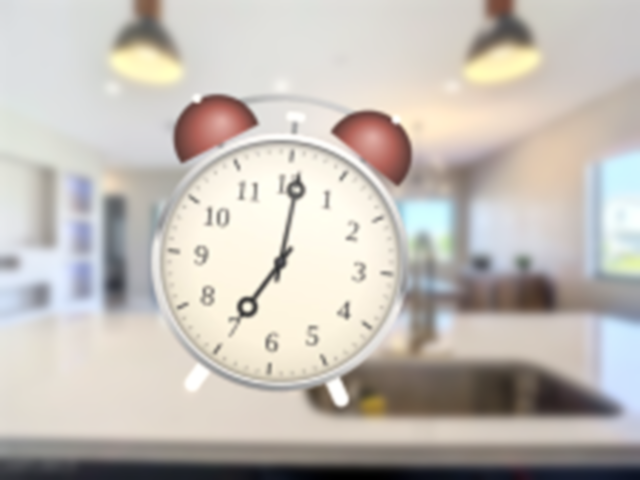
7:01
